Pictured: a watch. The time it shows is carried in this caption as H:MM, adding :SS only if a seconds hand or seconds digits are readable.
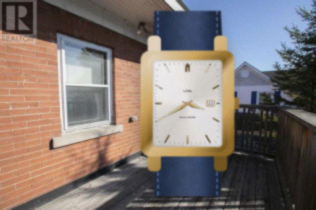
3:40
